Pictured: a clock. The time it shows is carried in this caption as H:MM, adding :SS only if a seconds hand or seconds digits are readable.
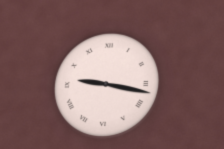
9:17
